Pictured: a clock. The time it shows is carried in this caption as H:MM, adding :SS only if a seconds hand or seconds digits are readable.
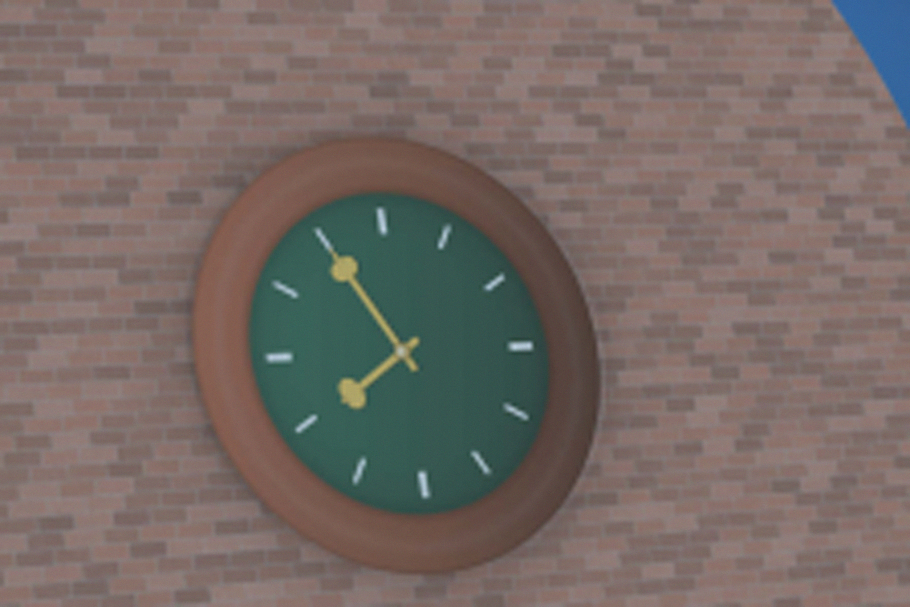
7:55
